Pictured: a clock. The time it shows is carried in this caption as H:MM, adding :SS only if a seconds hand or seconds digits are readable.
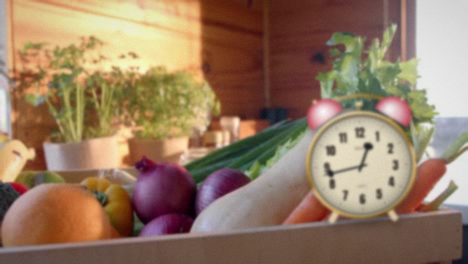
12:43
